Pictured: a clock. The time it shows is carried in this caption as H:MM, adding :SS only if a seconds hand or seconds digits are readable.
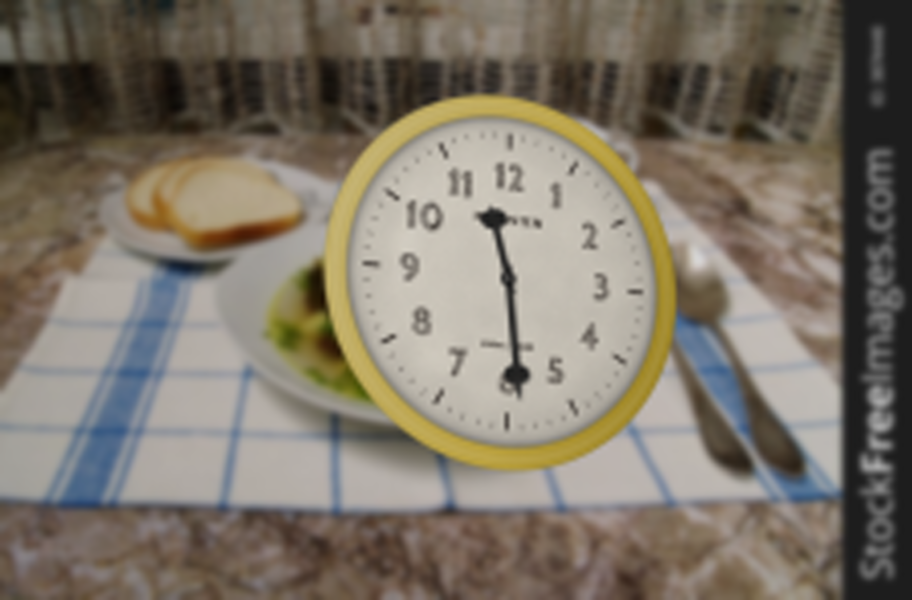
11:29
